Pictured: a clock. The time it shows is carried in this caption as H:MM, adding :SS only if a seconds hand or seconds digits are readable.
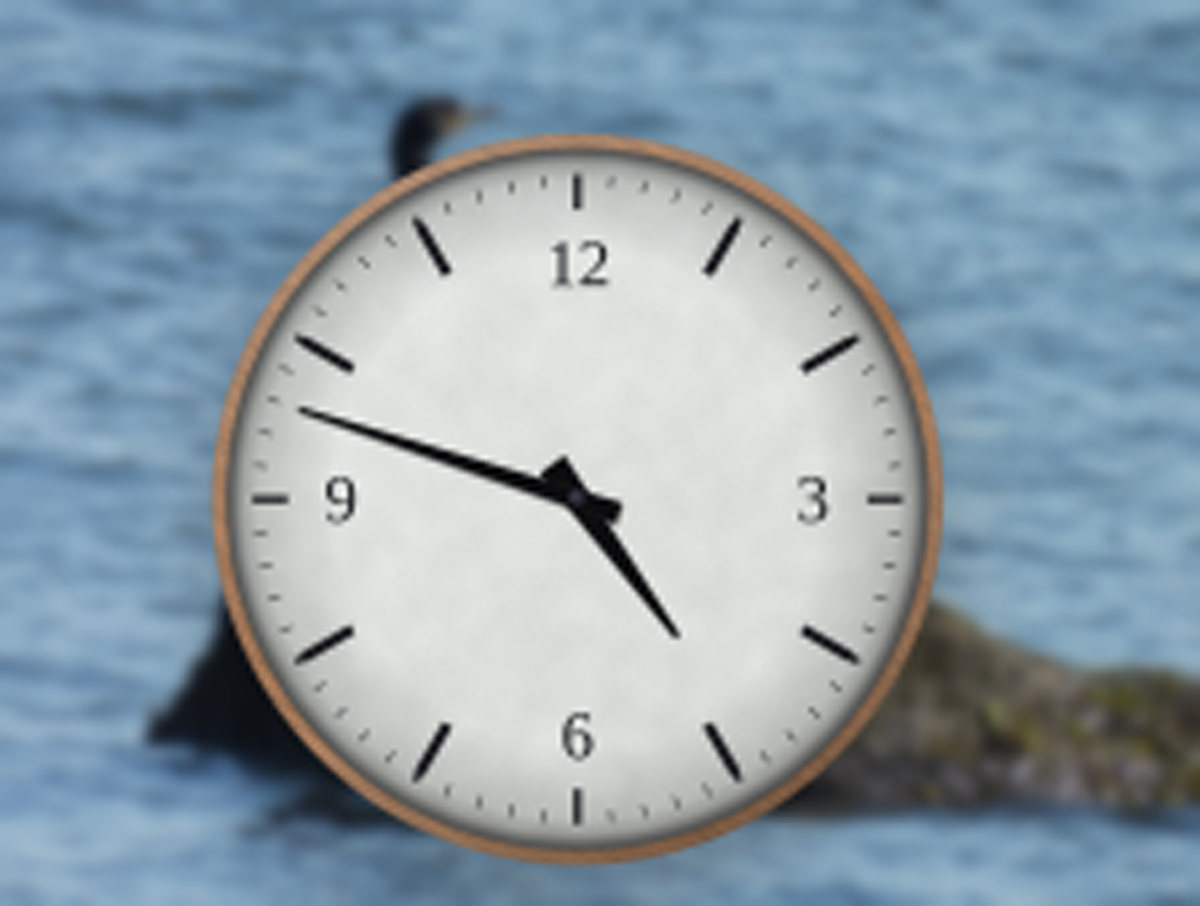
4:48
